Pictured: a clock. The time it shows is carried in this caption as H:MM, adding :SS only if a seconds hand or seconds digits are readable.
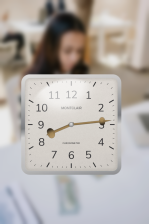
8:14
